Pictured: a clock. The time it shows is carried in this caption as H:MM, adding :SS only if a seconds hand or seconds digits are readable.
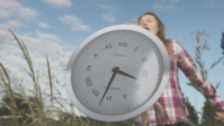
3:32
